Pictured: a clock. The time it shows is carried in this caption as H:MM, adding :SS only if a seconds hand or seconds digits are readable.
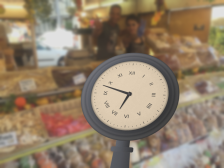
6:48
